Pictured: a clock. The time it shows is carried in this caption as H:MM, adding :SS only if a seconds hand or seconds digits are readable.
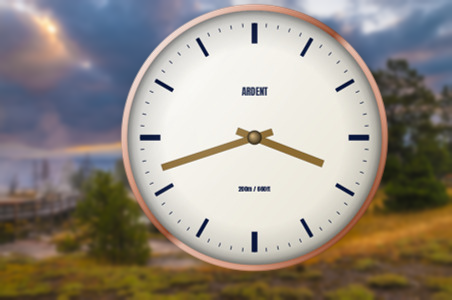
3:42
